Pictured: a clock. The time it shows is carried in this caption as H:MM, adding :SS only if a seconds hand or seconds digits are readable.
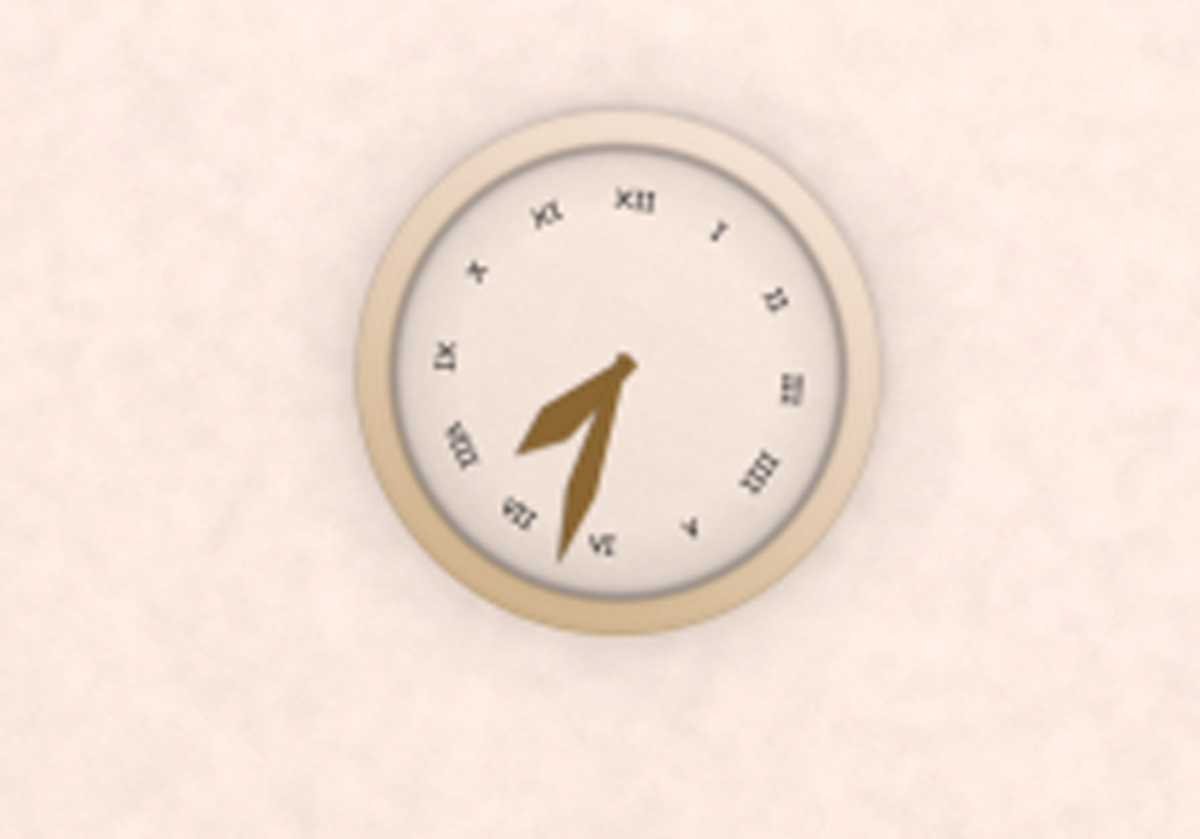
7:32
